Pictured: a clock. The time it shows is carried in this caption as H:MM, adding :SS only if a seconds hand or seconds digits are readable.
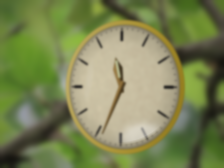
11:34
